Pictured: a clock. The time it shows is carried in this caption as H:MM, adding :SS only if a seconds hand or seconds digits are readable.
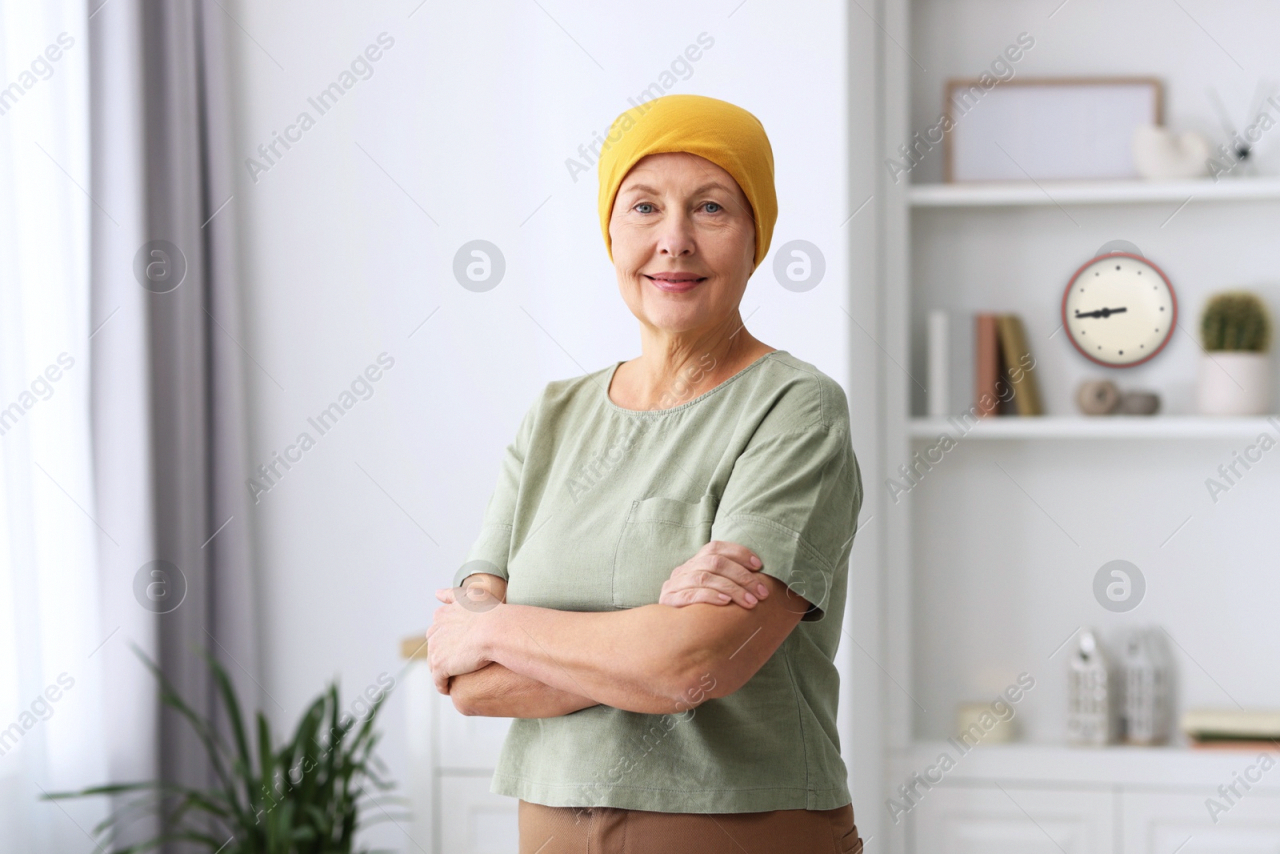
8:44
